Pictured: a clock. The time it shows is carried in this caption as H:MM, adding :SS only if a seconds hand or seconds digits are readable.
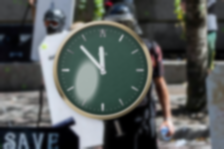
11:53
